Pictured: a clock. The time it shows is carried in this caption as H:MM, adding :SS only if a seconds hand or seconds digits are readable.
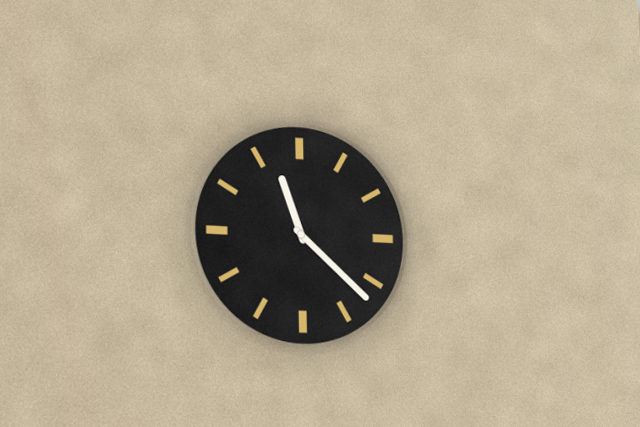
11:22
